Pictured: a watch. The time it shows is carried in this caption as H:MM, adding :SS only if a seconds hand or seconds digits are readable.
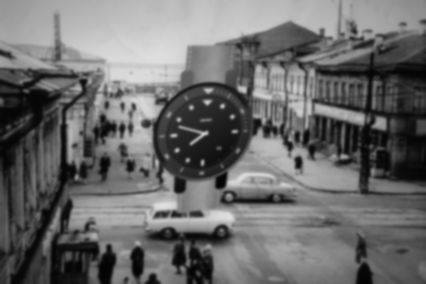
7:48
